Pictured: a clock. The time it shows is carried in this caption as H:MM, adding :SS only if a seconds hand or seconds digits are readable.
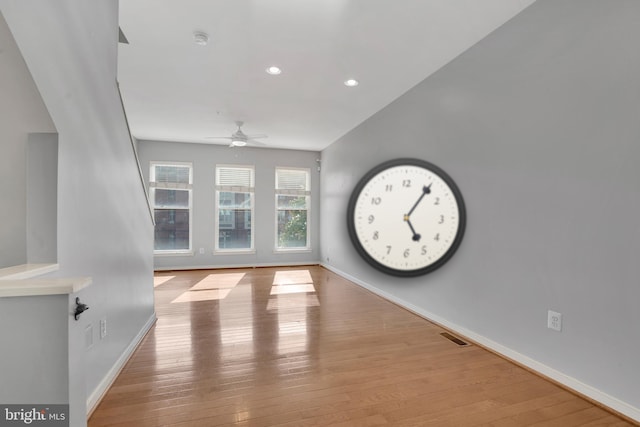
5:06
